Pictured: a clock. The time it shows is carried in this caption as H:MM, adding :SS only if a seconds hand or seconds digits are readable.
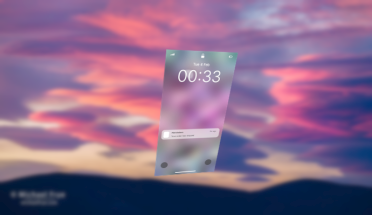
0:33
